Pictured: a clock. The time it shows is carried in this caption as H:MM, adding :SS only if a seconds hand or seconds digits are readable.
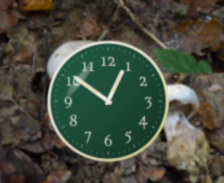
12:51
